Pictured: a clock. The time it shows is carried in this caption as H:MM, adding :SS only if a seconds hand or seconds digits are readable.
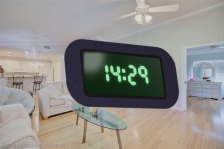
14:29
